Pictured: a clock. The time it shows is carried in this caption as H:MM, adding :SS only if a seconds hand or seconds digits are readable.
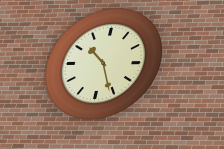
10:26
